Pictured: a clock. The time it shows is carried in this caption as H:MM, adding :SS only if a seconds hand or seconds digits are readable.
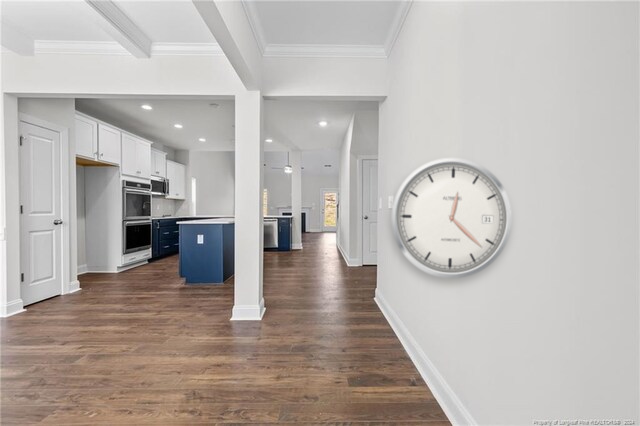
12:22
